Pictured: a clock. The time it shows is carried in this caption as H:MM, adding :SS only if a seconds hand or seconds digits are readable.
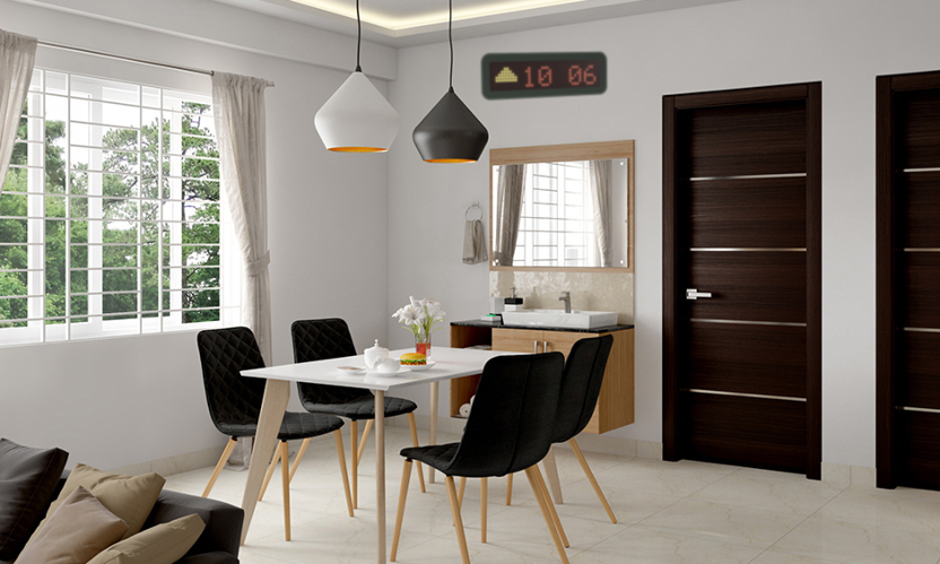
10:06
